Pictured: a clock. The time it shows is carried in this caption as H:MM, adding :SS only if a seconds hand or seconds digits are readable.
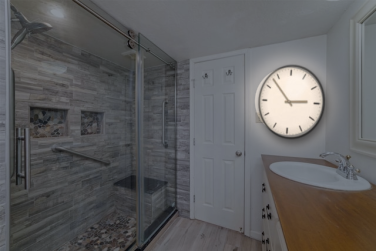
2:53
